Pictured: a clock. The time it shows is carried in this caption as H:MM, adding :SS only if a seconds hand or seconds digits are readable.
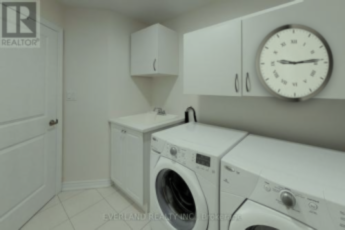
9:14
